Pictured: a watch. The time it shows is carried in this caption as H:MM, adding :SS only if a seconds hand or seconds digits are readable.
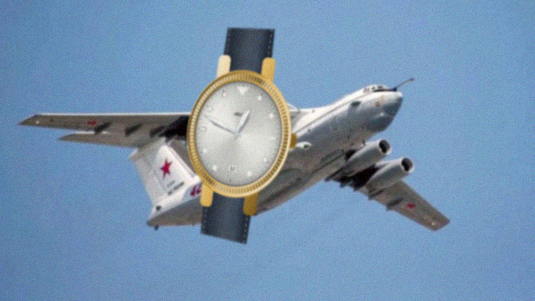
12:48
